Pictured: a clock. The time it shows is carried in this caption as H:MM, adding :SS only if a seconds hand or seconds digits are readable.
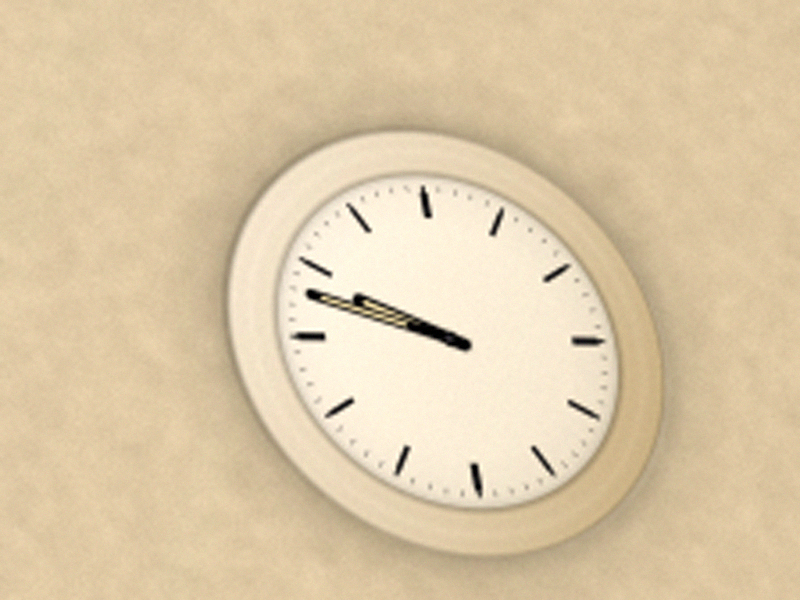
9:48
